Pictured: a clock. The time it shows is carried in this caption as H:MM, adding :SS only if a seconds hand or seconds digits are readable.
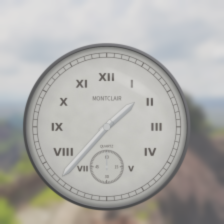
1:37
